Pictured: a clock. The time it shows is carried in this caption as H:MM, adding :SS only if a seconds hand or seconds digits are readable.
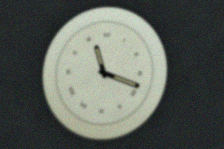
11:18
